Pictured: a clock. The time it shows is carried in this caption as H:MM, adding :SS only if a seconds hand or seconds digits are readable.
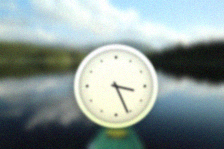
3:26
